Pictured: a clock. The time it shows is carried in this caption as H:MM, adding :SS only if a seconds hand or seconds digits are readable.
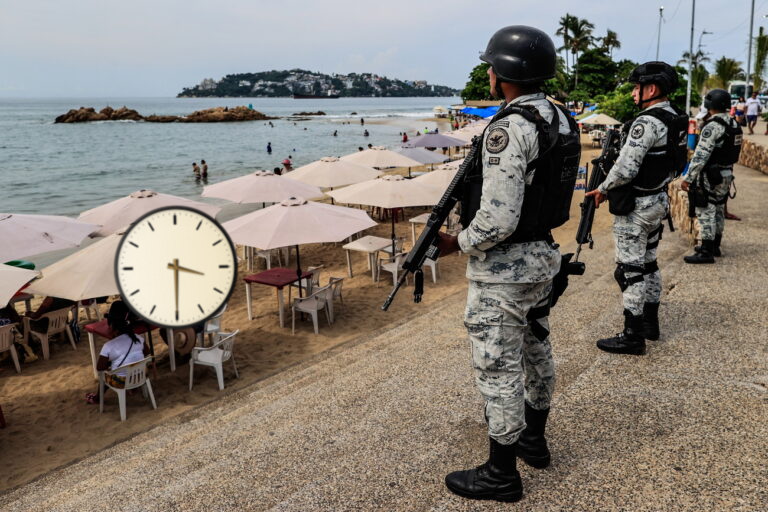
3:30
